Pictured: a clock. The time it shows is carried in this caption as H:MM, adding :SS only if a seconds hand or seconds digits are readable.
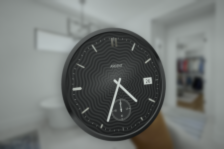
4:34
